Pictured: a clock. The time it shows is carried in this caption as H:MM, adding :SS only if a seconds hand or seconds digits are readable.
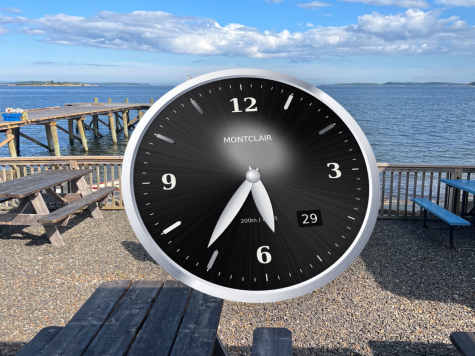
5:36
